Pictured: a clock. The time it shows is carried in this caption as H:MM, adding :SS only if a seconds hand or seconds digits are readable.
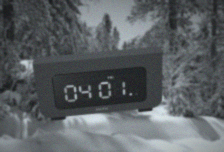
4:01
